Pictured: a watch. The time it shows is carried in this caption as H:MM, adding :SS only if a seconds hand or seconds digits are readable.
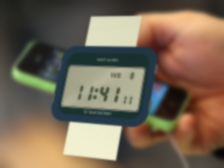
11:41
